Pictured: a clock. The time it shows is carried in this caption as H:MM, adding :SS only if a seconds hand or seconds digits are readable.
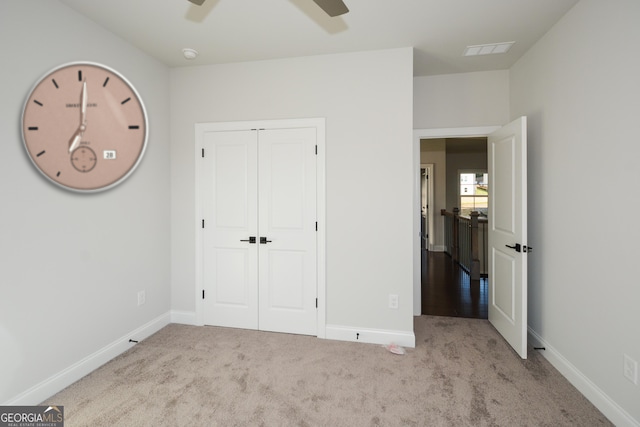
7:01
